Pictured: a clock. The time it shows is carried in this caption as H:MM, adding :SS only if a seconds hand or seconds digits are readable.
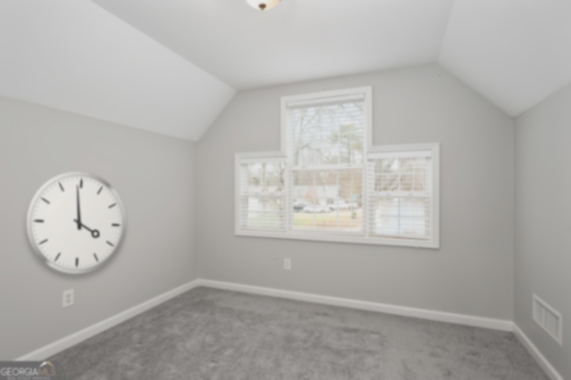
3:59
